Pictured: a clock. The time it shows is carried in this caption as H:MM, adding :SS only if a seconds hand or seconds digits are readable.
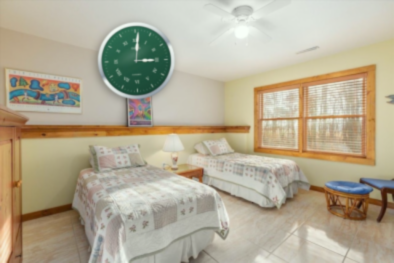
3:01
